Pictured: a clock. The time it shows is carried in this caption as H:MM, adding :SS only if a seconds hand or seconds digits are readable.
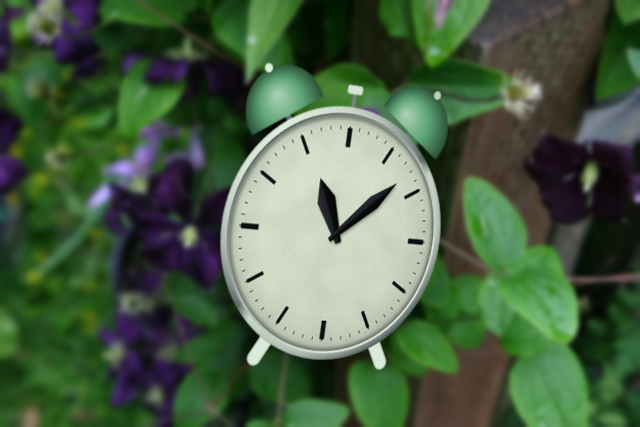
11:08
